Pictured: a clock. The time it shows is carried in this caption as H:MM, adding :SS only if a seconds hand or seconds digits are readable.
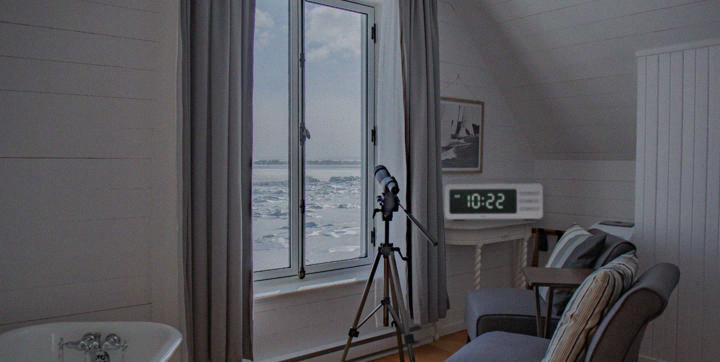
10:22
